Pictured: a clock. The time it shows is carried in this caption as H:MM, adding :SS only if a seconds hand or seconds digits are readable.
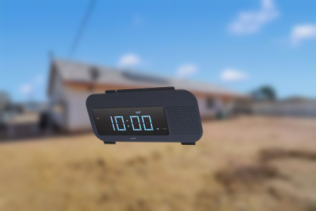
10:00
